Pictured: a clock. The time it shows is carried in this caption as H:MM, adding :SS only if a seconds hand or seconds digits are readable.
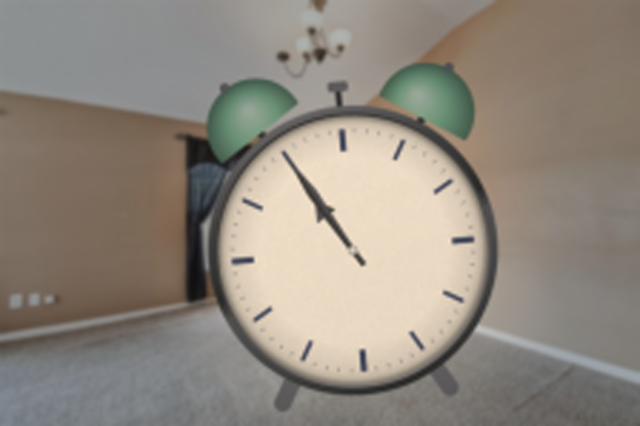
10:55
